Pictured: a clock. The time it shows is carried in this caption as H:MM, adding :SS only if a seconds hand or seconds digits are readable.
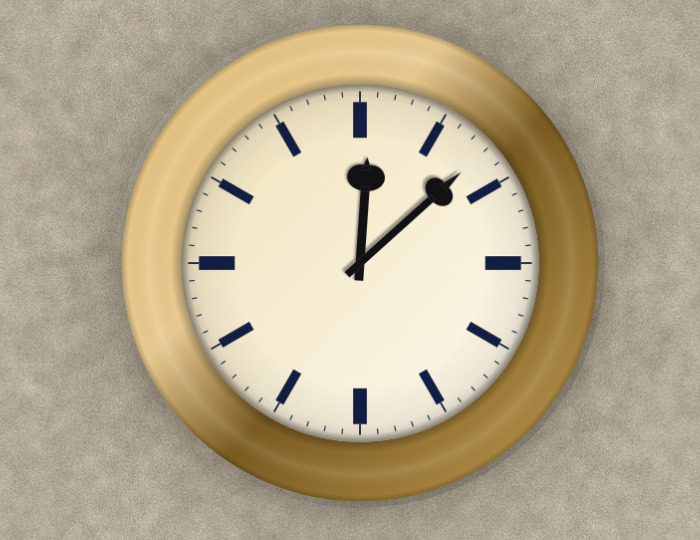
12:08
